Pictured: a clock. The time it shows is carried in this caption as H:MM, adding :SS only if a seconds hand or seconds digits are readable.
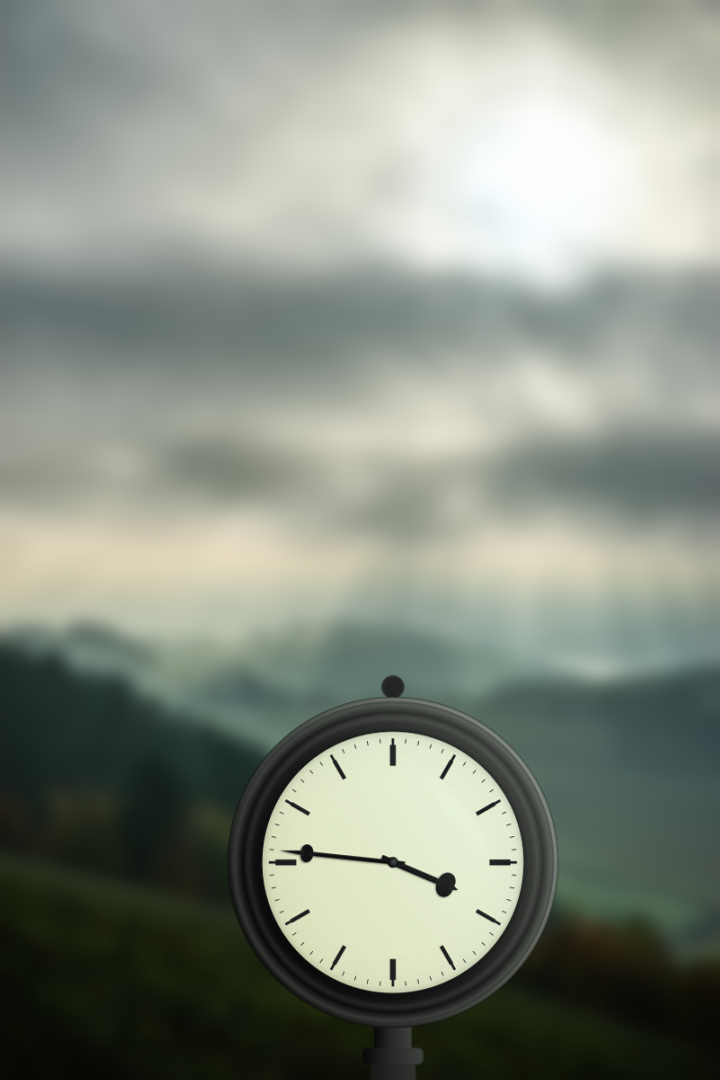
3:46
